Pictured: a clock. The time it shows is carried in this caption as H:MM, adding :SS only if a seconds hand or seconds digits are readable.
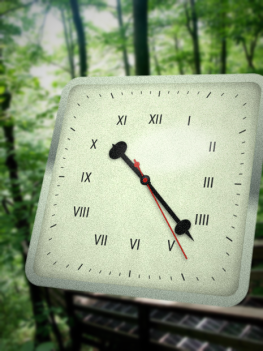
10:22:24
